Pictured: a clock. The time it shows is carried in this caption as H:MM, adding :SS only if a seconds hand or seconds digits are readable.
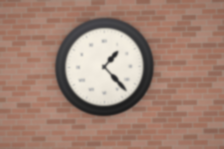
1:23
